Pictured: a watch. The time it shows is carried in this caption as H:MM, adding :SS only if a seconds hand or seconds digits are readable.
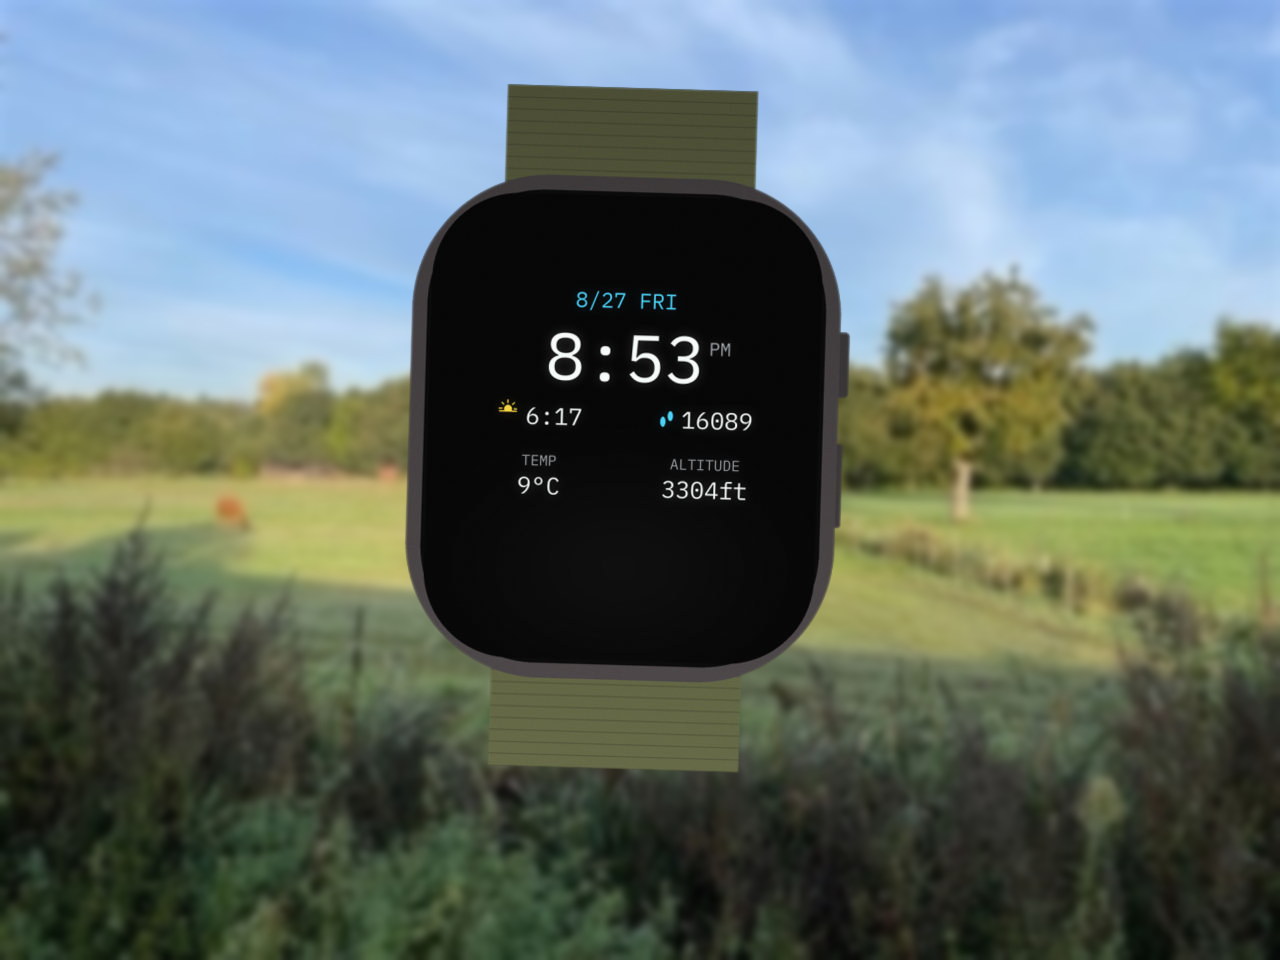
8:53
